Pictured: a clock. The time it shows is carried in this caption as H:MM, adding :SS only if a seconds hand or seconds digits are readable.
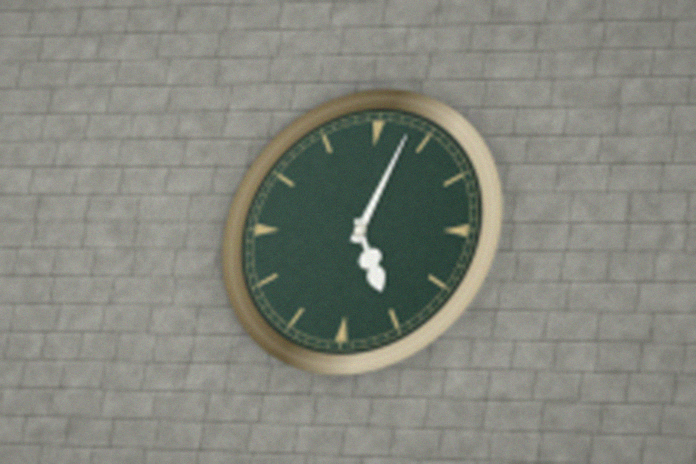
5:03
